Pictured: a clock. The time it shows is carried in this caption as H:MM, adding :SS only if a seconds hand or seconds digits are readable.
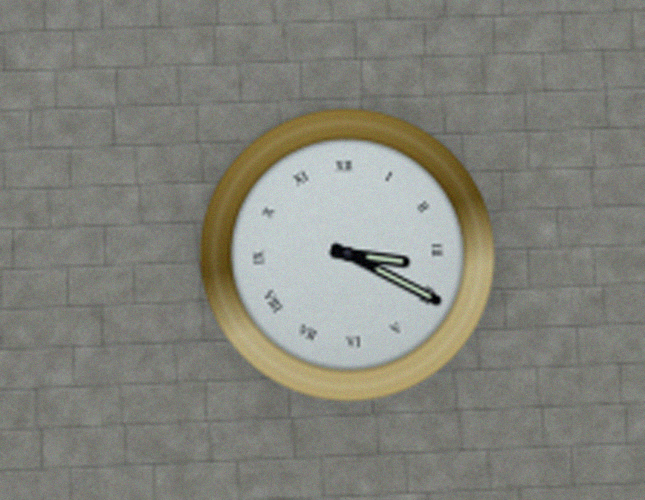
3:20
